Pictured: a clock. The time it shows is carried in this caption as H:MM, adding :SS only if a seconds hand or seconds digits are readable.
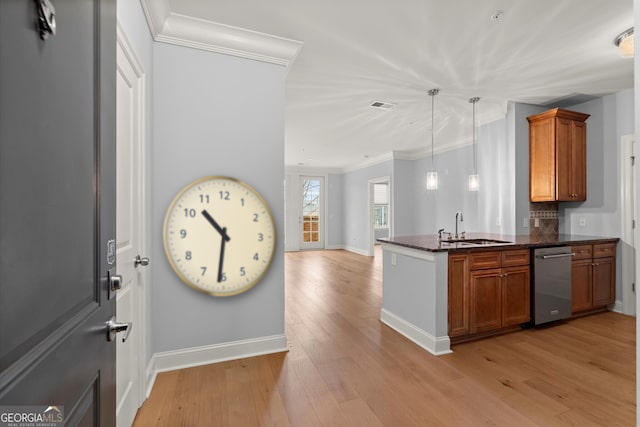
10:31
